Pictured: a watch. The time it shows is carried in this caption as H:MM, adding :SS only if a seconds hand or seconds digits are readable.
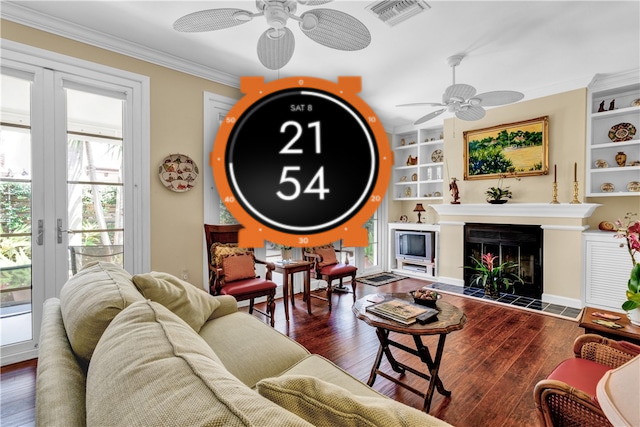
21:54
